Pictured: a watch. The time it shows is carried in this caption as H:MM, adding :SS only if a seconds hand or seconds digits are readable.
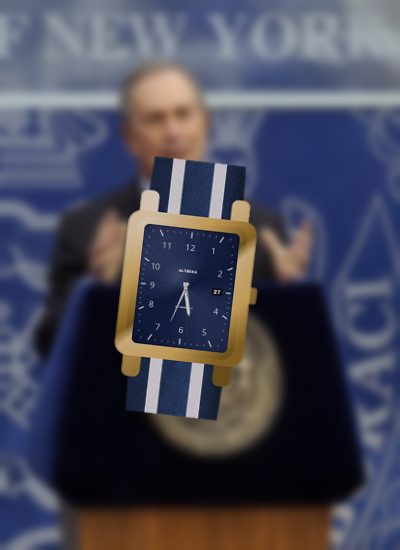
5:33
